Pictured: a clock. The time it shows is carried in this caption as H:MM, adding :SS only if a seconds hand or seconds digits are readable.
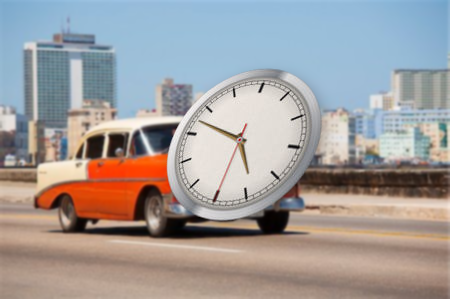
4:47:30
